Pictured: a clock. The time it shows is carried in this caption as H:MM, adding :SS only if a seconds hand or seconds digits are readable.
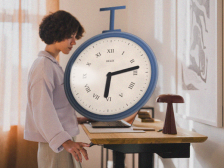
6:13
